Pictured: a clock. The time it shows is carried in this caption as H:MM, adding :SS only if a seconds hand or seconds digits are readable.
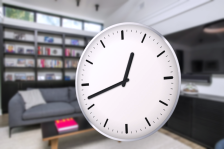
12:42
